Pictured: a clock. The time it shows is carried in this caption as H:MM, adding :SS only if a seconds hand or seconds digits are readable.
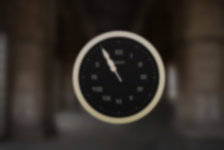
10:55
